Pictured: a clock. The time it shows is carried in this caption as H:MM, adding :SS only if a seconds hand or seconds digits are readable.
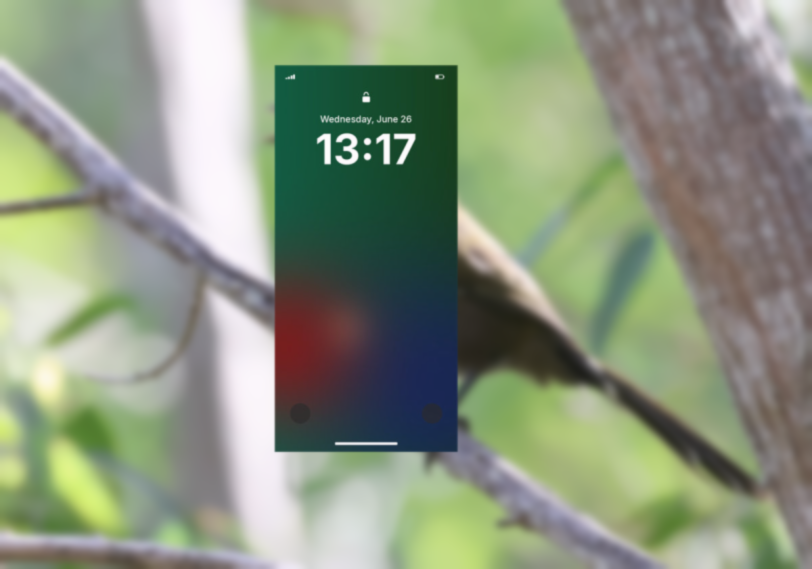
13:17
